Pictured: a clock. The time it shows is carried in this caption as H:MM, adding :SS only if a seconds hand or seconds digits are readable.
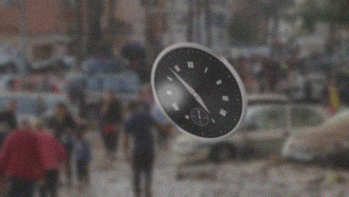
4:53
